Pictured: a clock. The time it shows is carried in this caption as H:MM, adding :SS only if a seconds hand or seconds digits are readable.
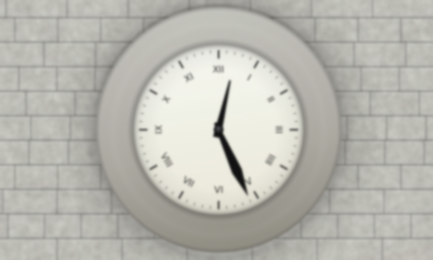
12:26
